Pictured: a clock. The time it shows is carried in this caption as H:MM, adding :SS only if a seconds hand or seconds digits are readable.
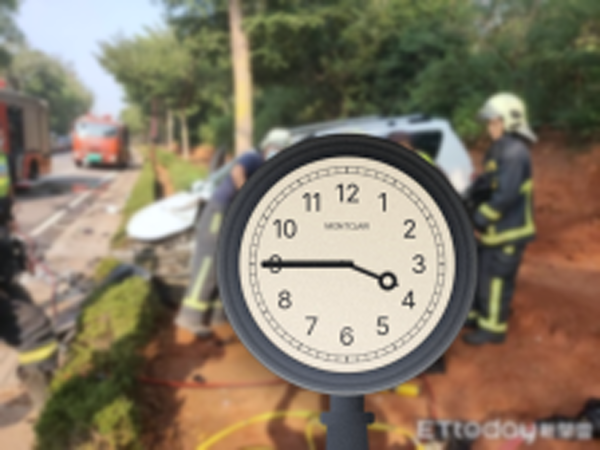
3:45
